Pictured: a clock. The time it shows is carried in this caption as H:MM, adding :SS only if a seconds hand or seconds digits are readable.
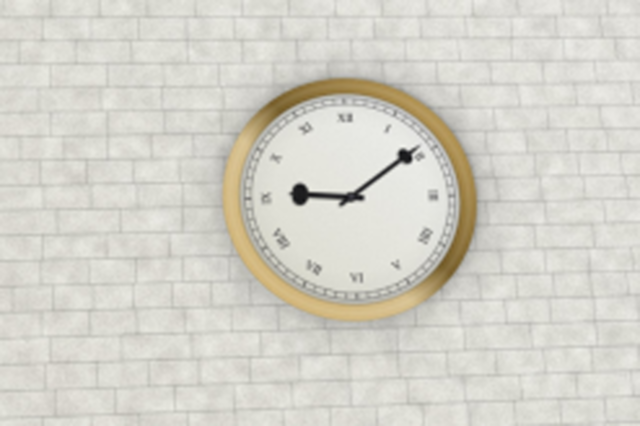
9:09
